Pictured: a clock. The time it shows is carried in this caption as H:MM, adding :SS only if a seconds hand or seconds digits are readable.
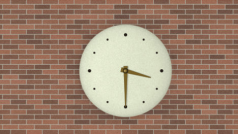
3:30
